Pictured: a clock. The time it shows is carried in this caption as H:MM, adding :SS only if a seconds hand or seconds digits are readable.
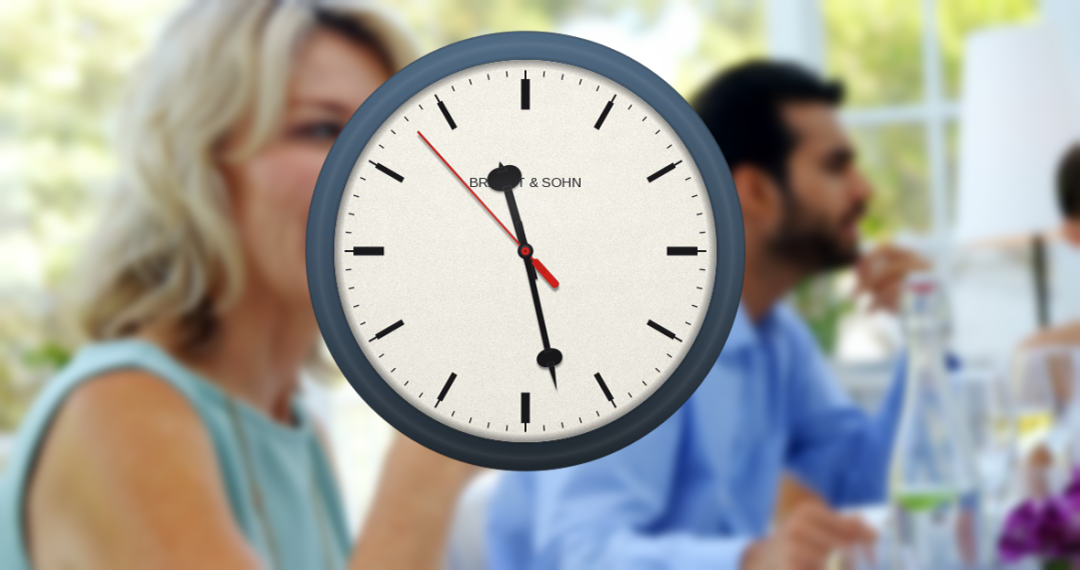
11:27:53
